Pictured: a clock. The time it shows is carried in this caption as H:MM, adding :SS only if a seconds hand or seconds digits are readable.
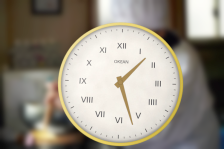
1:27
